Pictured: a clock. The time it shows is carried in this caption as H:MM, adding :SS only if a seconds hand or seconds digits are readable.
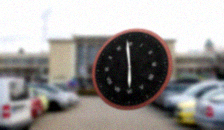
5:59
